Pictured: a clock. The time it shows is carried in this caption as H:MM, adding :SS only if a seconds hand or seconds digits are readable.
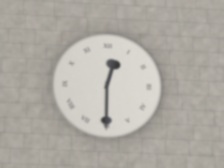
12:30
